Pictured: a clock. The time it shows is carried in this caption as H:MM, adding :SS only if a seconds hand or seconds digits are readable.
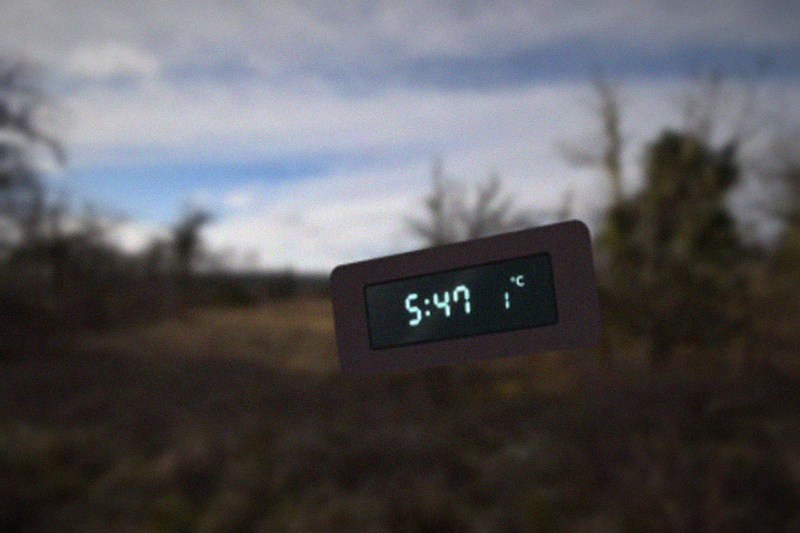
5:47
